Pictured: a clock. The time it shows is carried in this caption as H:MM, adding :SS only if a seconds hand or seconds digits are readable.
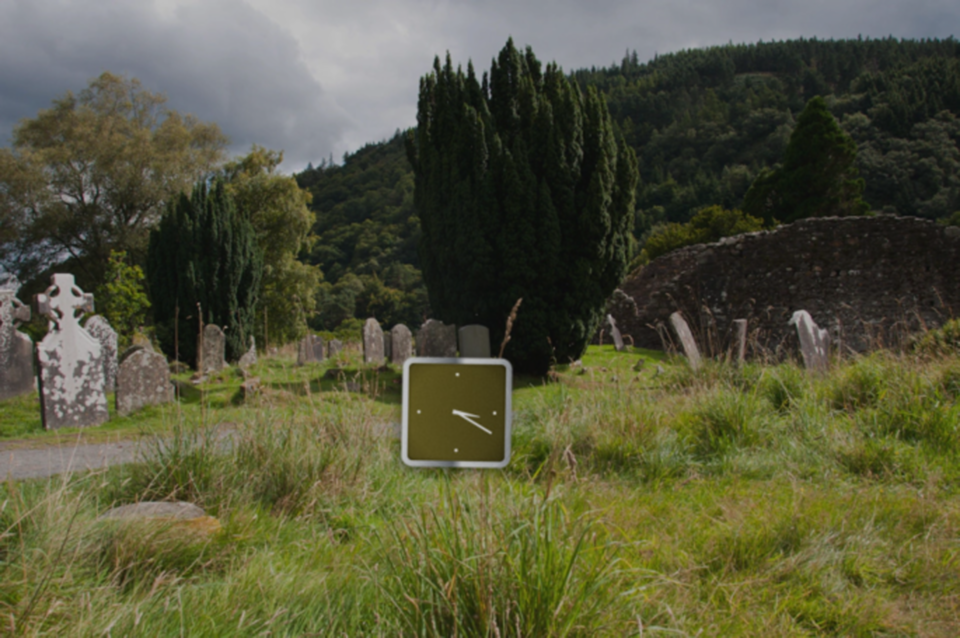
3:20
